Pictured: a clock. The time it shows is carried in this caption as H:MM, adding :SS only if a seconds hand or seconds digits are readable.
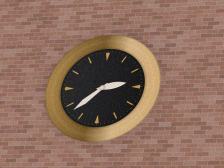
2:38
